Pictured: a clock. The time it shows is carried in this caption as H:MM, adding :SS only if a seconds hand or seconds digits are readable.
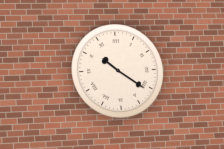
10:21
